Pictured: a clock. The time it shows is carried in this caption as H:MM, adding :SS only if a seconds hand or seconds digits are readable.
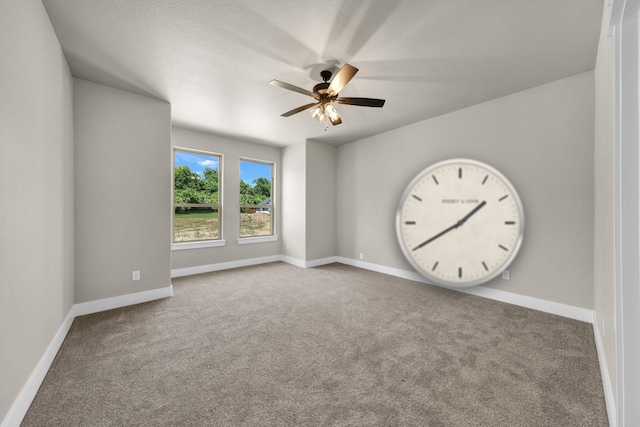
1:40
